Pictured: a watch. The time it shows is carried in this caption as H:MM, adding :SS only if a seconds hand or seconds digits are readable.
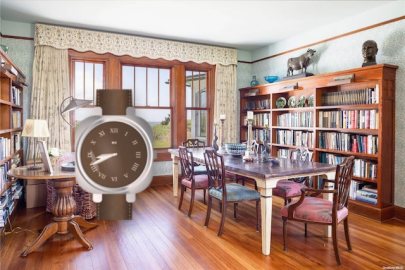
8:41
